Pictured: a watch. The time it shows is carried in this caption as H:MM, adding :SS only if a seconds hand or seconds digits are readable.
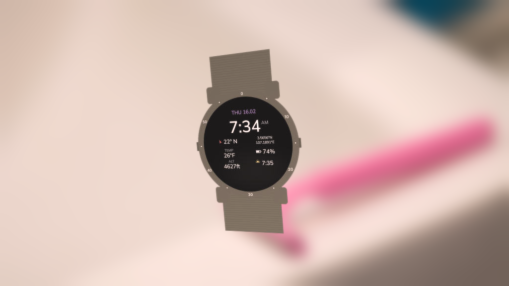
7:34
